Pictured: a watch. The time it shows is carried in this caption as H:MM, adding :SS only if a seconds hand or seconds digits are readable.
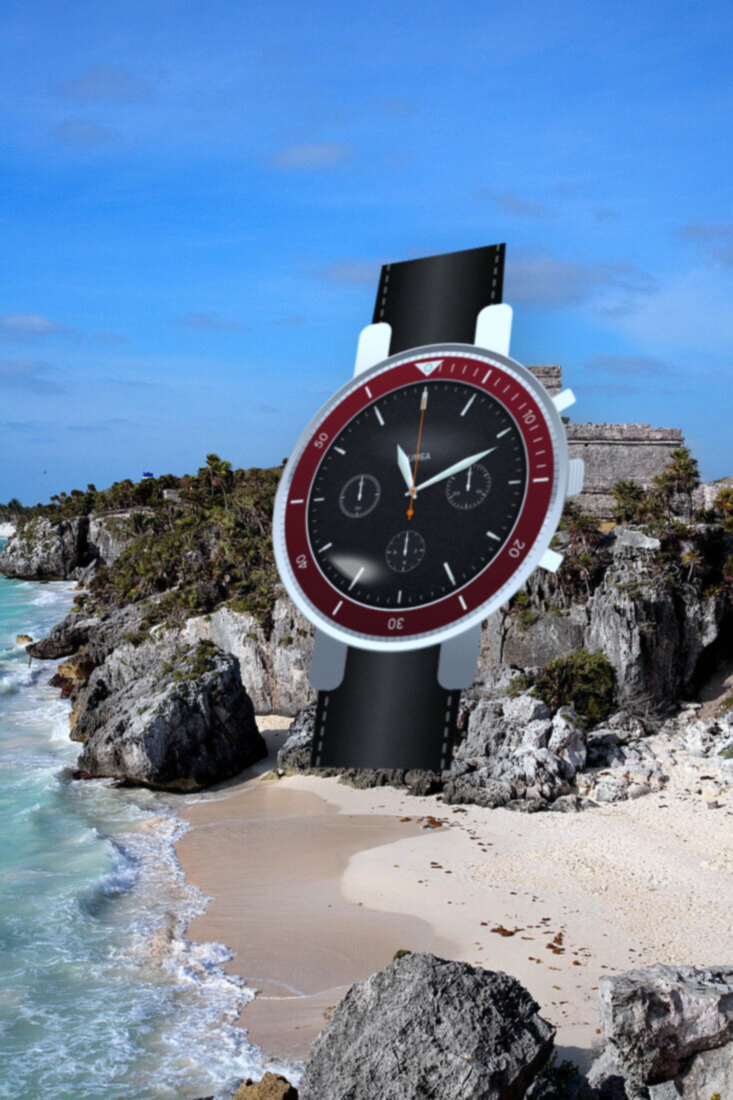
11:11
